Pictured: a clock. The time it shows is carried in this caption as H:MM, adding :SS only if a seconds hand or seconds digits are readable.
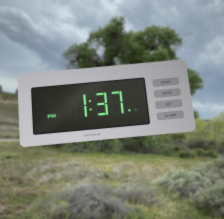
1:37
